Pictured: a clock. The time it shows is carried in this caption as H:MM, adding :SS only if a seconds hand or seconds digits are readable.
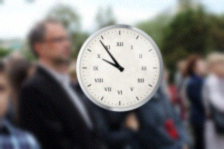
9:54
